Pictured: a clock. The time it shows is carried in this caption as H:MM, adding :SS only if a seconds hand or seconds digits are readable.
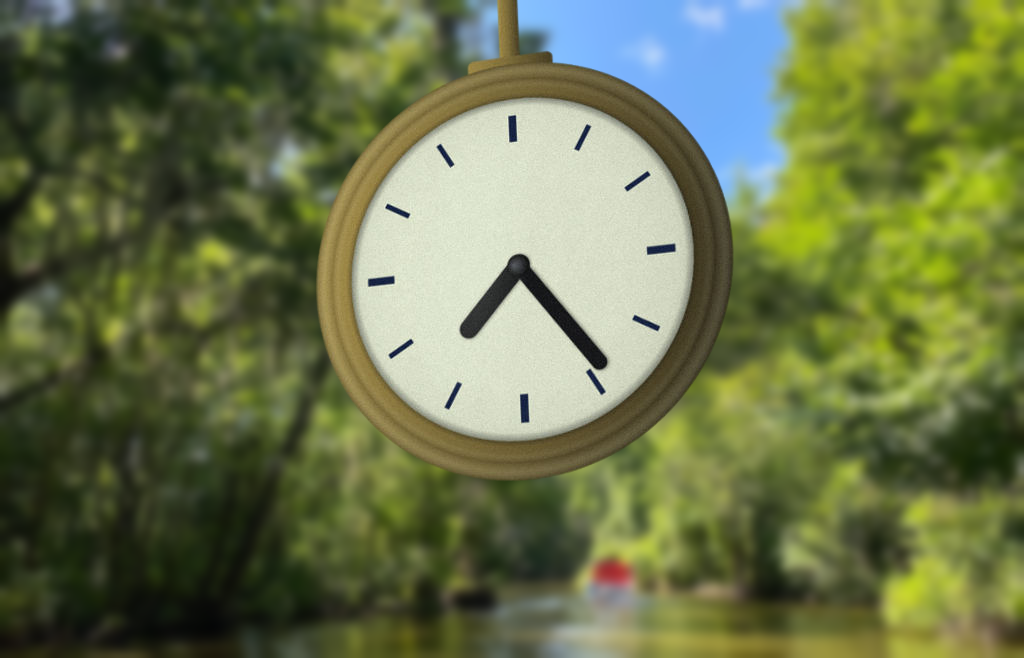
7:24
